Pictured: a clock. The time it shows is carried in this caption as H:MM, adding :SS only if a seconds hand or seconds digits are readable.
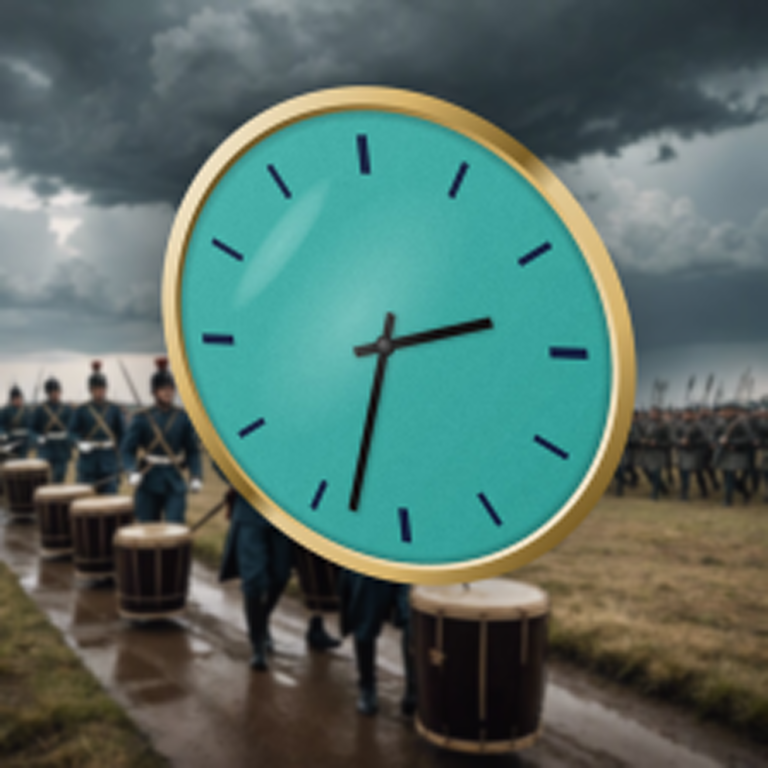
2:33
